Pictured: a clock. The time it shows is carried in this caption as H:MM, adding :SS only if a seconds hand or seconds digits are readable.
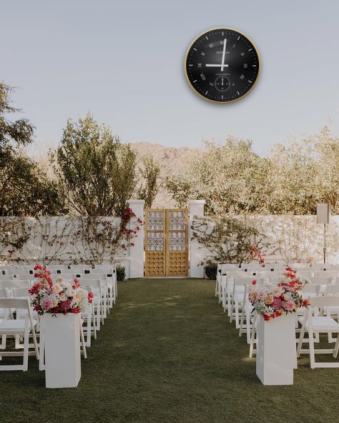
9:01
